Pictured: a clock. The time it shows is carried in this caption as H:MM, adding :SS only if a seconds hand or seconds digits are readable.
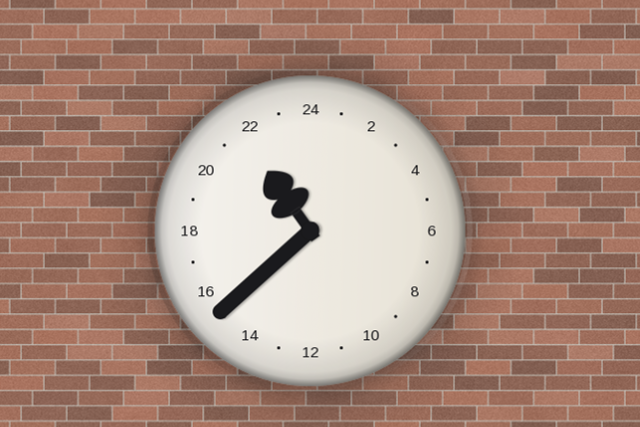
21:38
